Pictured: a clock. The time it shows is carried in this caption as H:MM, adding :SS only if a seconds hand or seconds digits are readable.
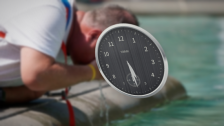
5:29
